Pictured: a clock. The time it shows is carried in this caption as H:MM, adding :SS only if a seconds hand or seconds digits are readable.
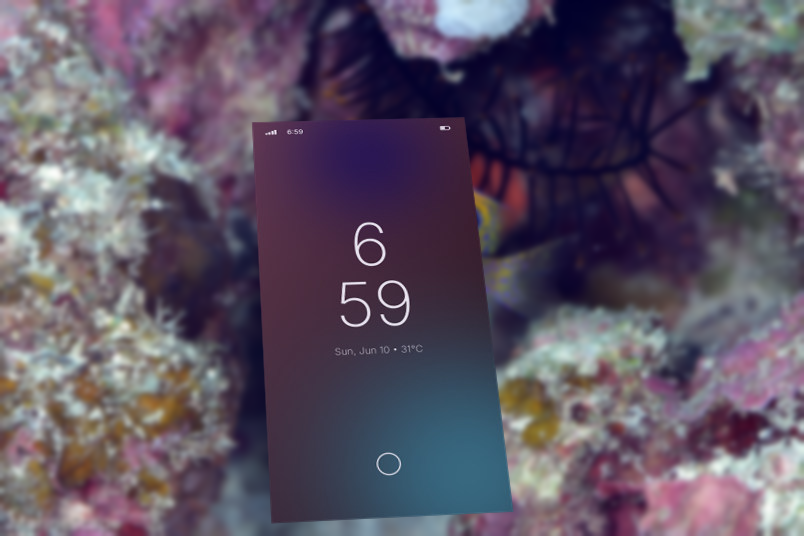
6:59
